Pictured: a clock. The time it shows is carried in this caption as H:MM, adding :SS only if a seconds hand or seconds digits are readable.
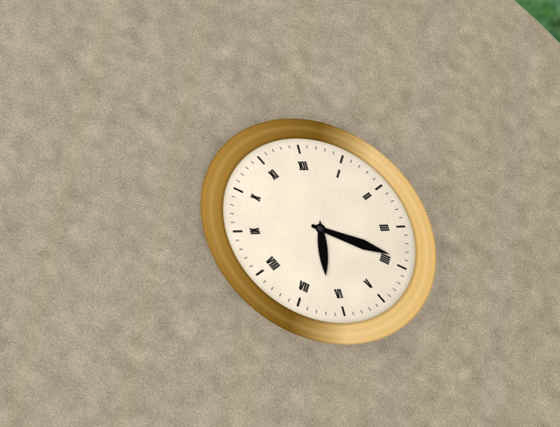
6:19
